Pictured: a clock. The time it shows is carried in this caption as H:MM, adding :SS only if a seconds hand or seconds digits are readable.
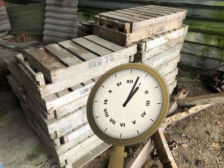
1:03
